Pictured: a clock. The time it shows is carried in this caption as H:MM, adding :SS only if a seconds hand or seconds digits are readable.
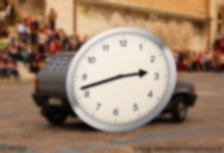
2:42
